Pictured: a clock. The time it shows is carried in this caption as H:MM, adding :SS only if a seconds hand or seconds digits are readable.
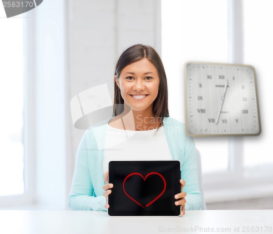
12:33
